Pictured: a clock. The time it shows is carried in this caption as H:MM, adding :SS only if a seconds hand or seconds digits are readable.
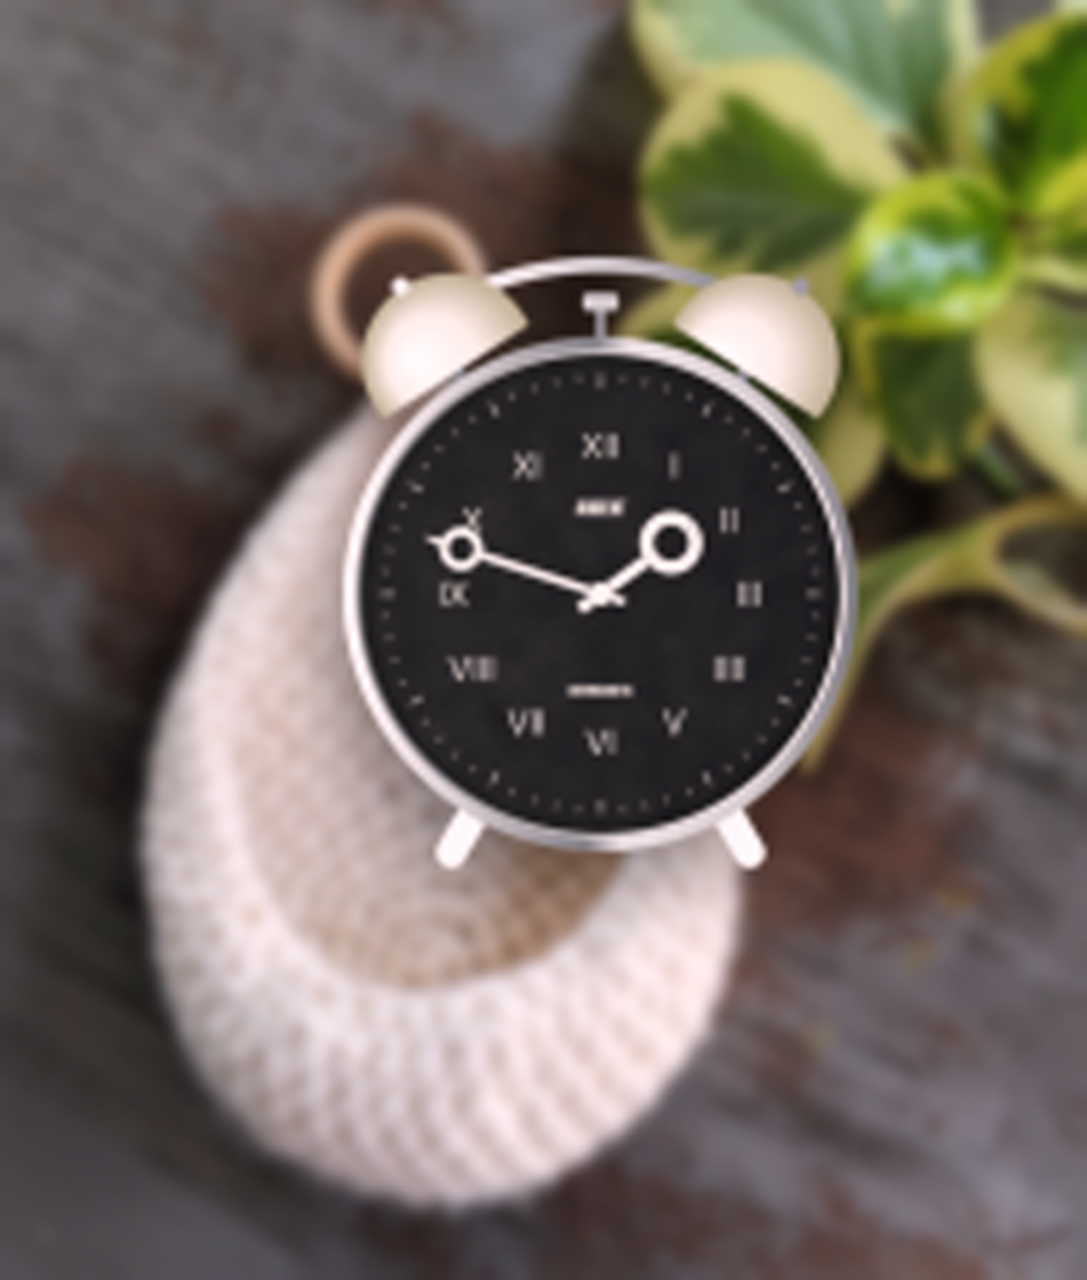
1:48
